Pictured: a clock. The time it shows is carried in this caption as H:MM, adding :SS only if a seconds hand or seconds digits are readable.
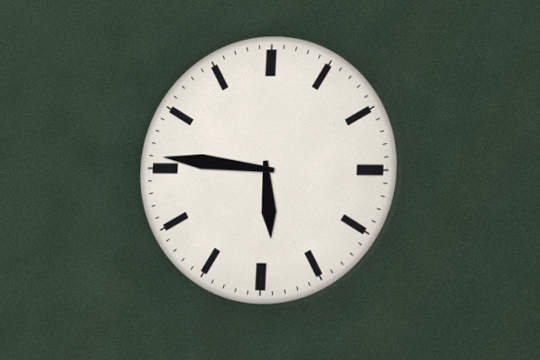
5:46
